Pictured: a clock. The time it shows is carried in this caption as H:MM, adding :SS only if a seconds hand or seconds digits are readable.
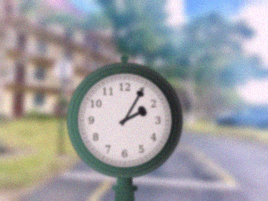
2:05
